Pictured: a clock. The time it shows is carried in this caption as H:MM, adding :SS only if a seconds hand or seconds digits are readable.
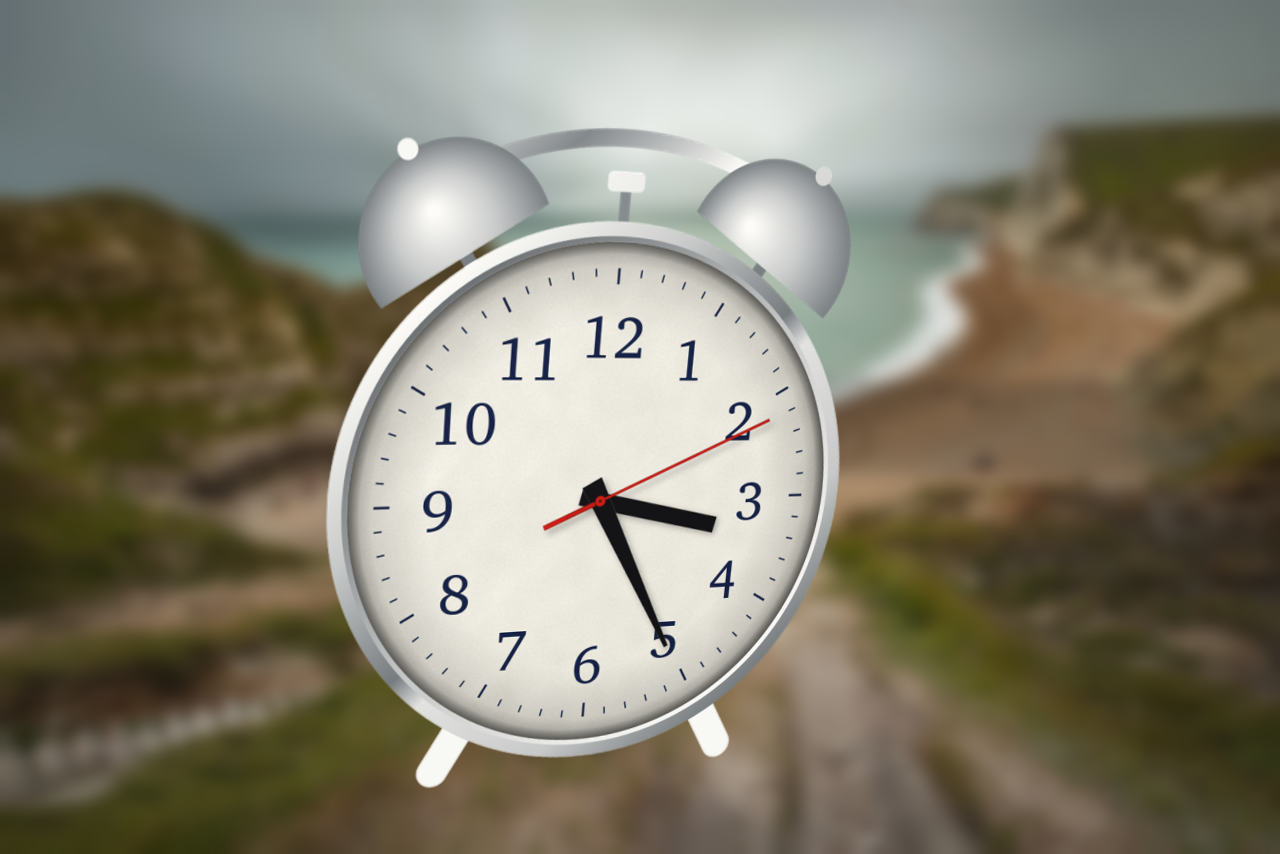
3:25:11
